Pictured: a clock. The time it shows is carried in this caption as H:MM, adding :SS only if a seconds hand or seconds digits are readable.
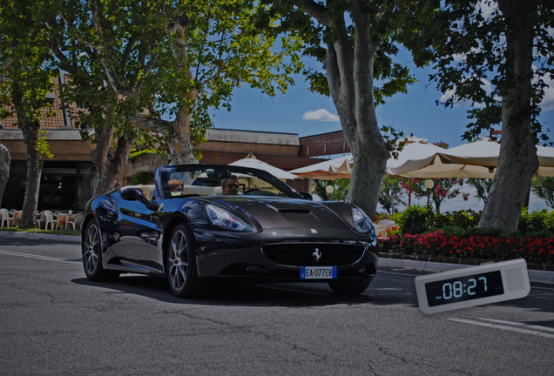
8:27
